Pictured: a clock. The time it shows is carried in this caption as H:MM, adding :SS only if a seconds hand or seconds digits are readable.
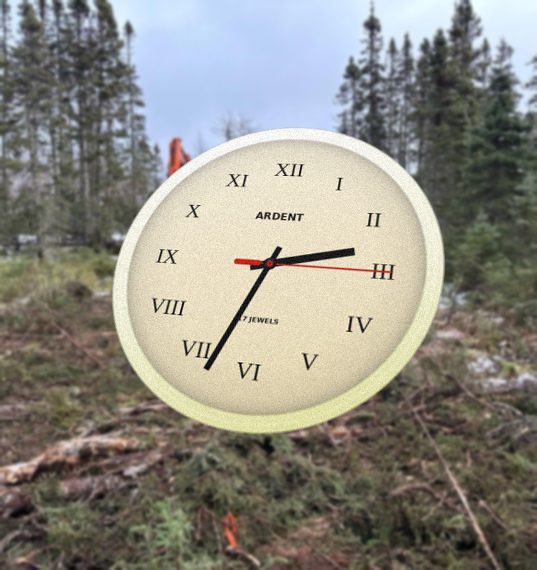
2:33:15
